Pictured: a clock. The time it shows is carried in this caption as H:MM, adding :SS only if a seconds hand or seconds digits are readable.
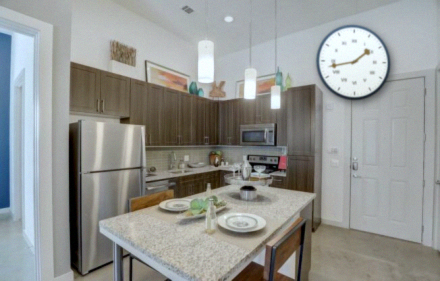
1:43
